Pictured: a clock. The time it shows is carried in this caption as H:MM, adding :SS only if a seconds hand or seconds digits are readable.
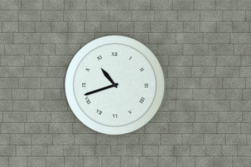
10:42
